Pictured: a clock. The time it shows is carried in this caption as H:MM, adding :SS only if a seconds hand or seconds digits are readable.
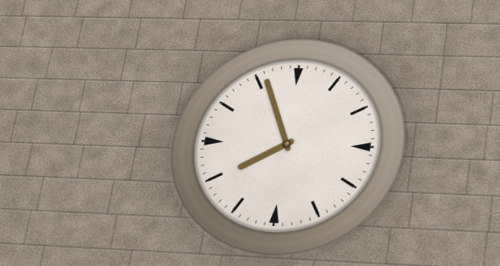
7:56
